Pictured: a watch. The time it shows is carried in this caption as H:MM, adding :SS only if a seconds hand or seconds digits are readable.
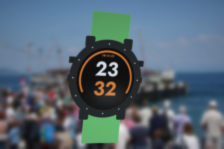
23:32
